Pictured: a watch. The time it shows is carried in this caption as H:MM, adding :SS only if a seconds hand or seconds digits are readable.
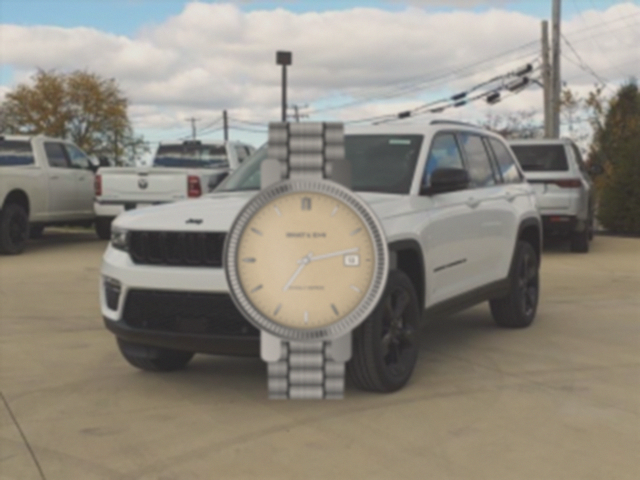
7:13
